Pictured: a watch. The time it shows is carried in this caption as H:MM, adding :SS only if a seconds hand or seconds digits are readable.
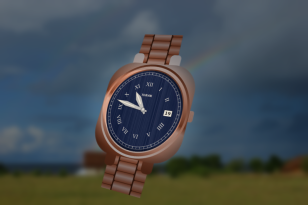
10:47
